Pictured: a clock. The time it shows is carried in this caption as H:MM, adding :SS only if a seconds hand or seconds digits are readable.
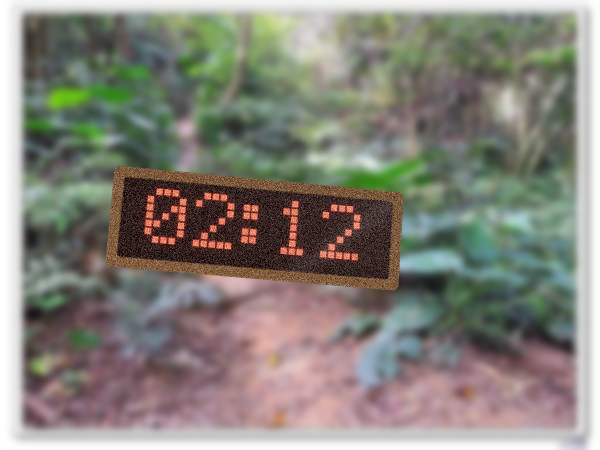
2:12
